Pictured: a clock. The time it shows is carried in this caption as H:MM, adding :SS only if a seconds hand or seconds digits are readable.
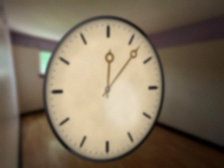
12:07
